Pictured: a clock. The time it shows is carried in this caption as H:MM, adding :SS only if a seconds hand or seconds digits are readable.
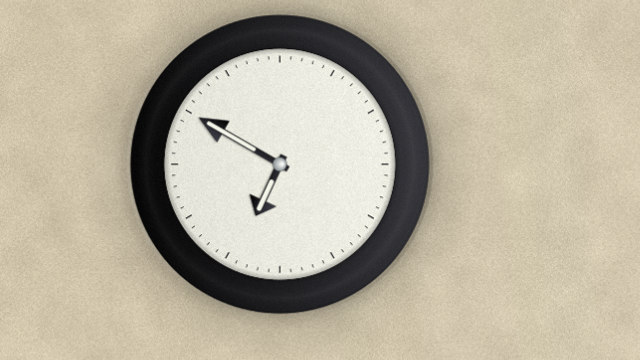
6:50
